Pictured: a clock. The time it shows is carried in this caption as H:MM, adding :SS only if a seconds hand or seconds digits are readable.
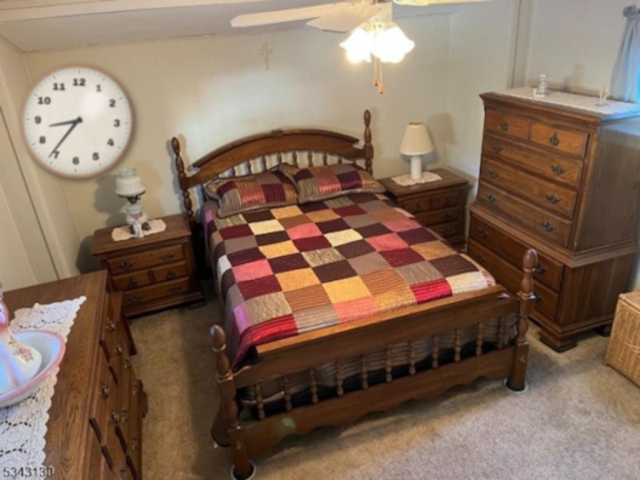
8:36
